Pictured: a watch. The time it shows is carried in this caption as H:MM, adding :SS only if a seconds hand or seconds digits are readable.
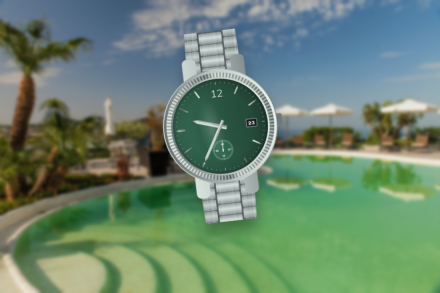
9:35
